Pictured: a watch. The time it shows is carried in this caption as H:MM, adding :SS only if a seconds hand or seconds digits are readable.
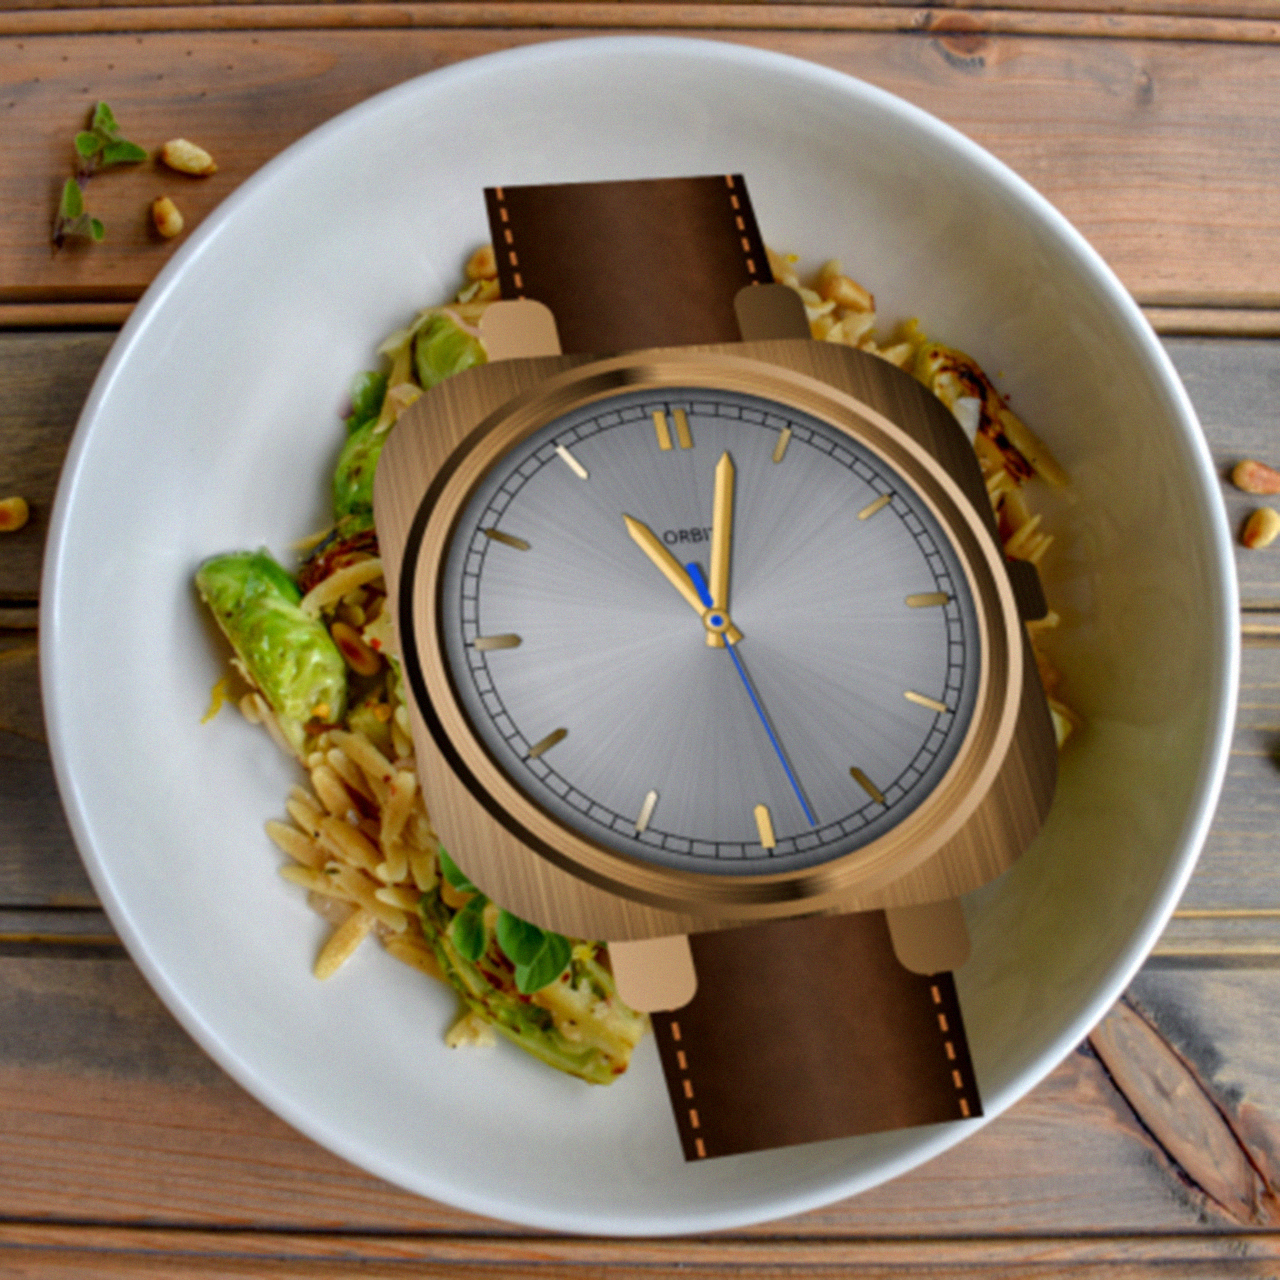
11:02:28
